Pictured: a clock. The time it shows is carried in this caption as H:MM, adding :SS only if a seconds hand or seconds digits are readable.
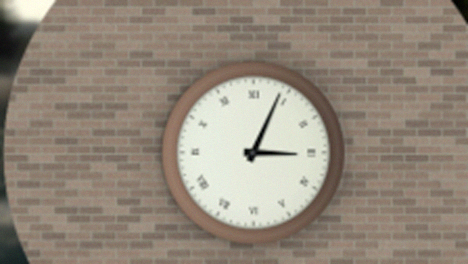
3:04
